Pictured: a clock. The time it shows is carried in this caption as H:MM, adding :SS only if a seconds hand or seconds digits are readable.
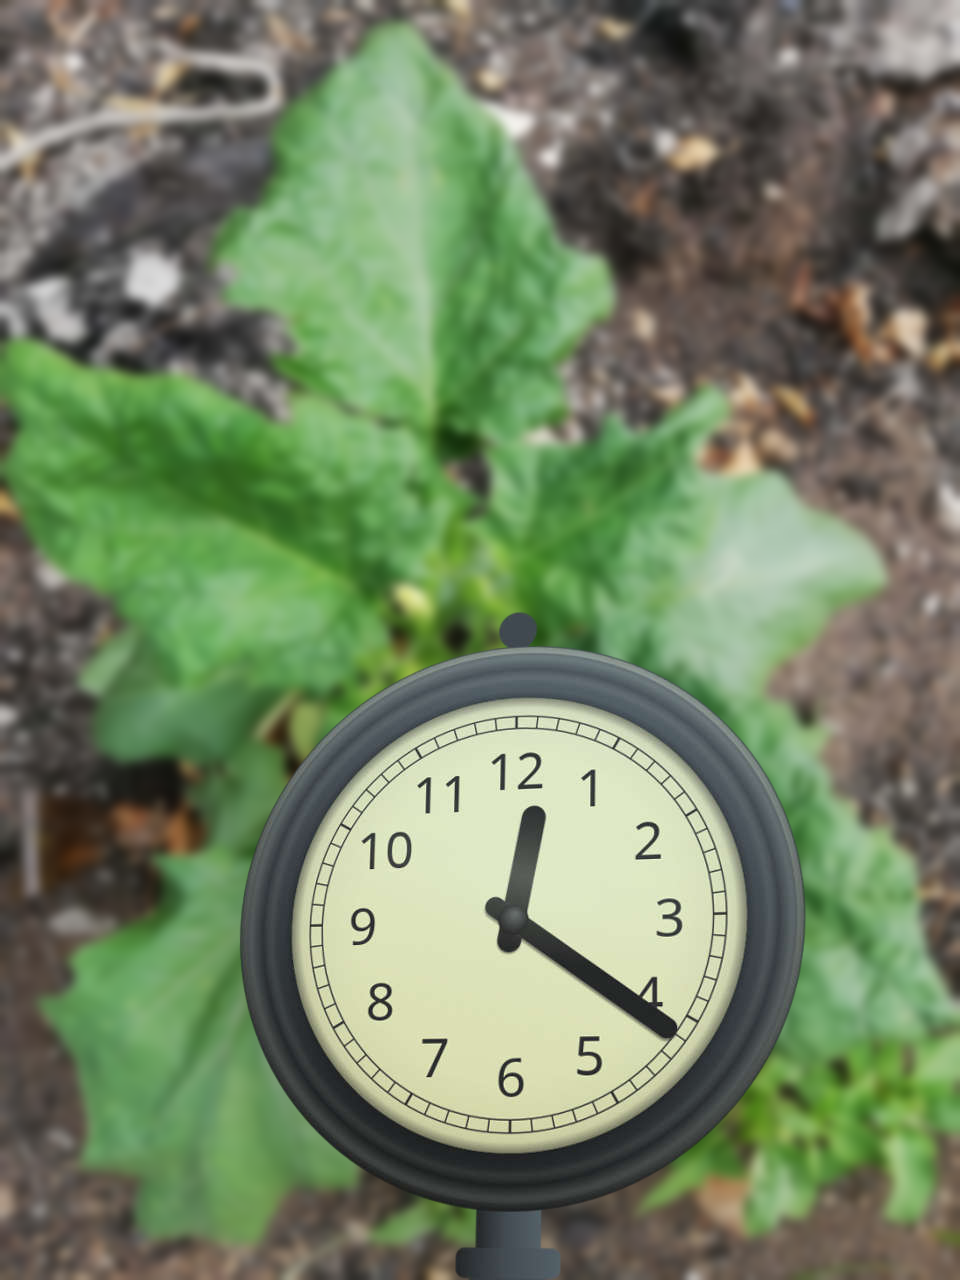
12:21
